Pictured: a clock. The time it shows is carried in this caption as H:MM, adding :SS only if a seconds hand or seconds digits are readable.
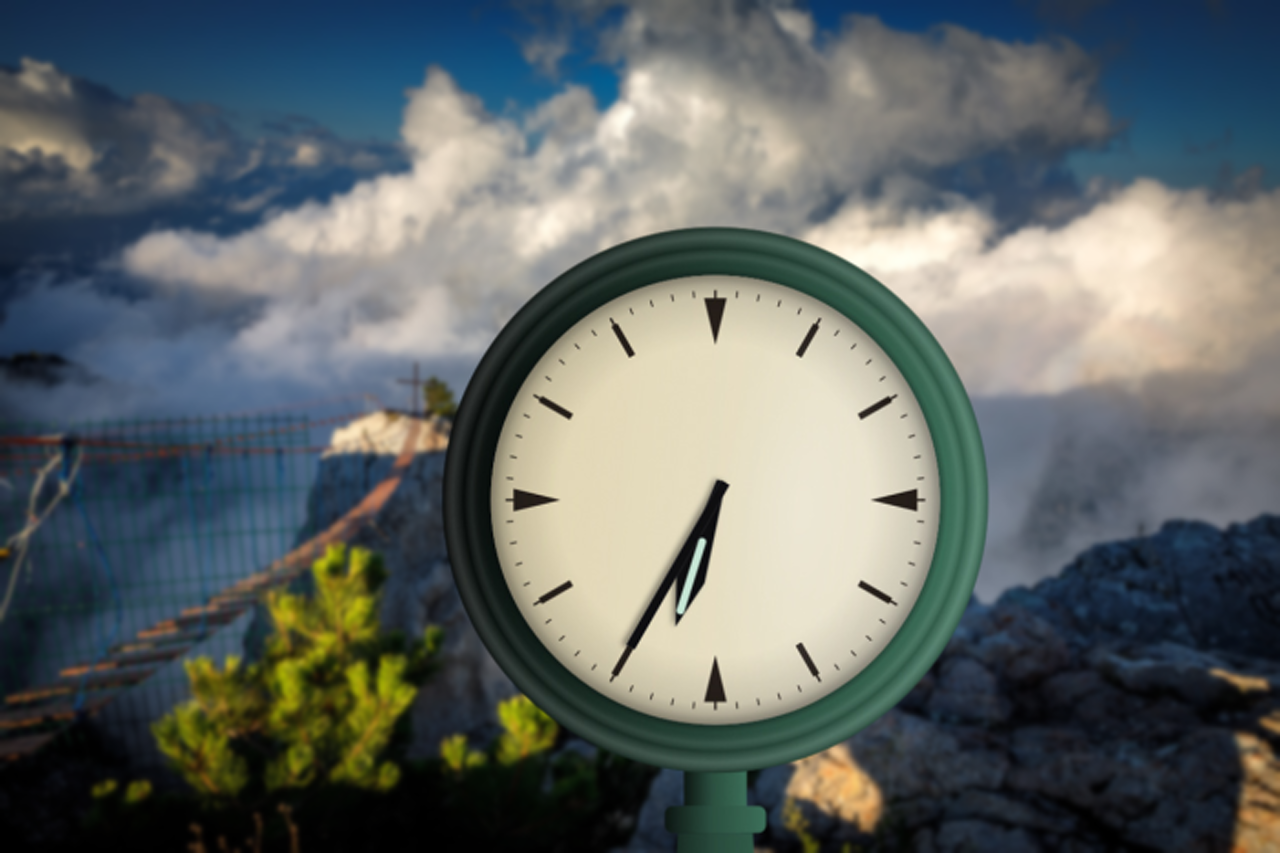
6:35
